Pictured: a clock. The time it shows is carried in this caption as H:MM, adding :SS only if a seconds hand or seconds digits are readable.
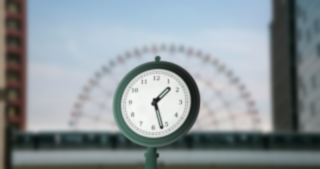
1:27
